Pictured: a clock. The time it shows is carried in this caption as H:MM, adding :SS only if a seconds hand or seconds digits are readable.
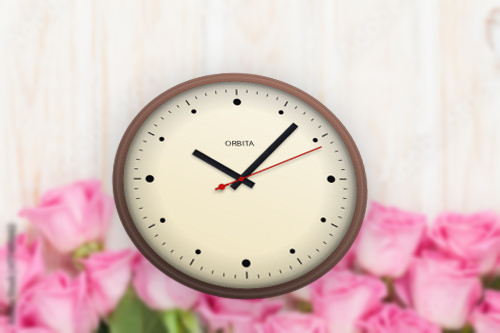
10:07:11
